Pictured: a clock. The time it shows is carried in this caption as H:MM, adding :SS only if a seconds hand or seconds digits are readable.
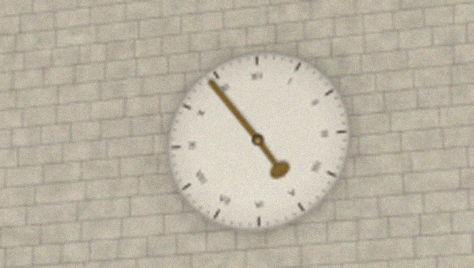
4:54
